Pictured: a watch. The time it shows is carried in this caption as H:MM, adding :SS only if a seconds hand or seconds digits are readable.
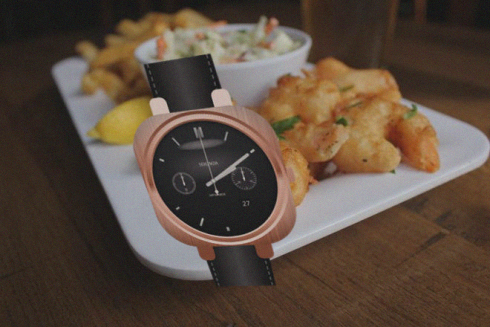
2:10
